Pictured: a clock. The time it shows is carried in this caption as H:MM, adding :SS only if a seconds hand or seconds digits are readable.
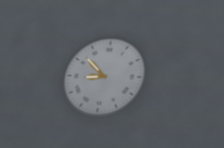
8:52
